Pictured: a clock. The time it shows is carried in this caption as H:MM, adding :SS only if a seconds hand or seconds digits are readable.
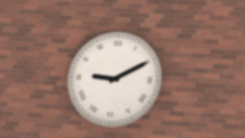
9:10
